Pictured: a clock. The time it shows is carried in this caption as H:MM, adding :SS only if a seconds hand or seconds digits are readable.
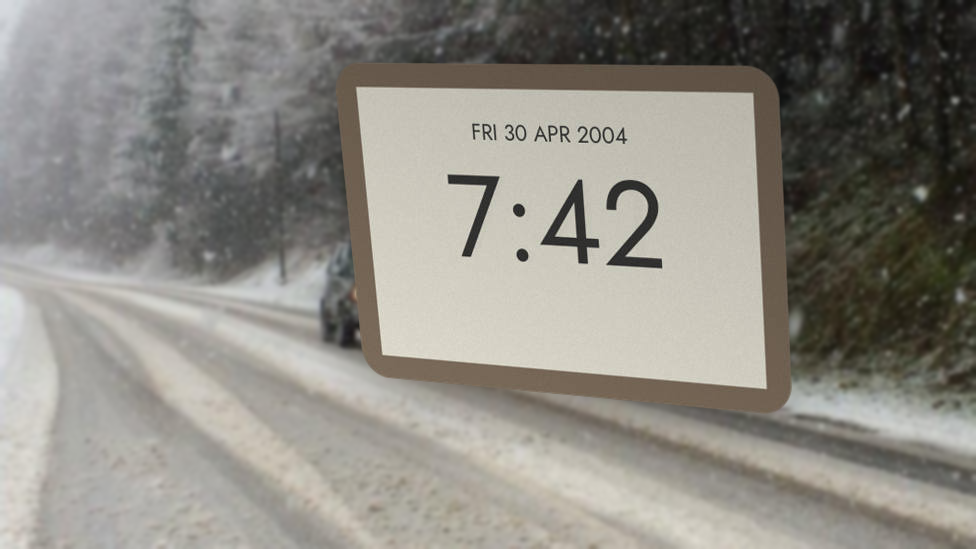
7:42
